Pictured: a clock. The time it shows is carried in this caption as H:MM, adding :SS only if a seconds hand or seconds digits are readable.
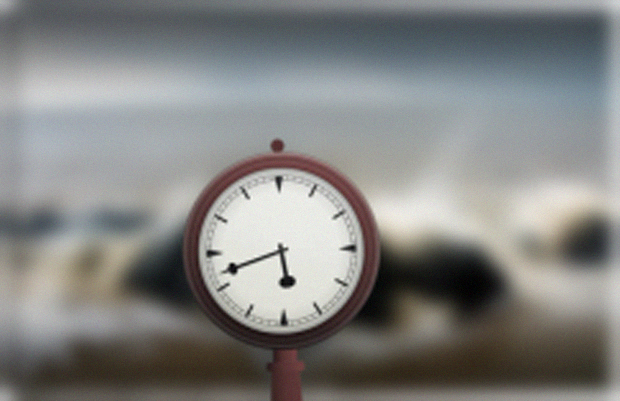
5:42
